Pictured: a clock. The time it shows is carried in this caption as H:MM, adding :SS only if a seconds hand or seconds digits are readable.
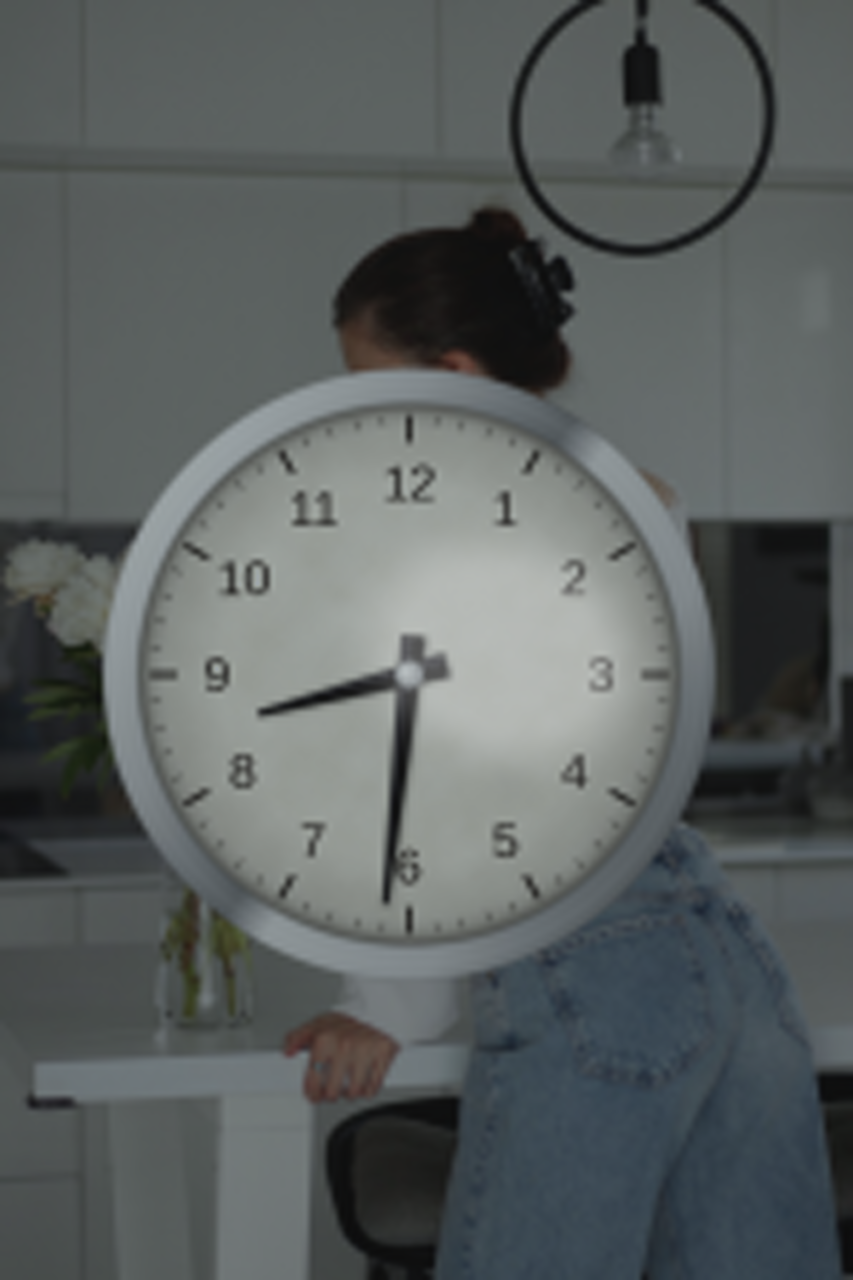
8:31
